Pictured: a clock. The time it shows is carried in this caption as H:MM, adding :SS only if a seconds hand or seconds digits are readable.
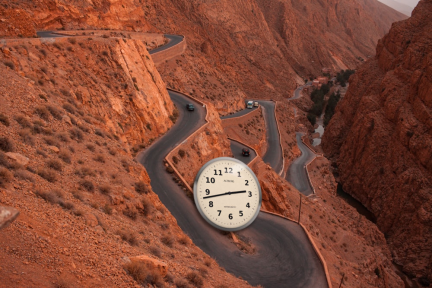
2:43
